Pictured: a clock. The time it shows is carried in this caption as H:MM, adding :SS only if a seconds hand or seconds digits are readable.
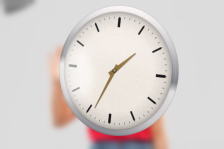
1:34
